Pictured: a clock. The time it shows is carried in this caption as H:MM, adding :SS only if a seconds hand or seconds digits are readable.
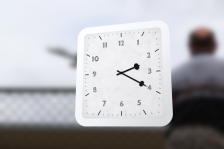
2:20
